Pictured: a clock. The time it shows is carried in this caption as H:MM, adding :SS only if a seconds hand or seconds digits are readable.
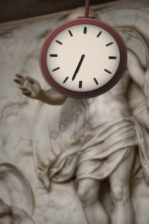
6:33
